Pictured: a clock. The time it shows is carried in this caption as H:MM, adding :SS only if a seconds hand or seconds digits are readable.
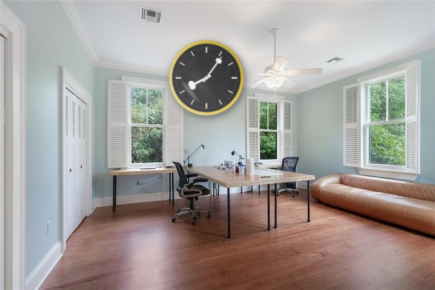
8:06
